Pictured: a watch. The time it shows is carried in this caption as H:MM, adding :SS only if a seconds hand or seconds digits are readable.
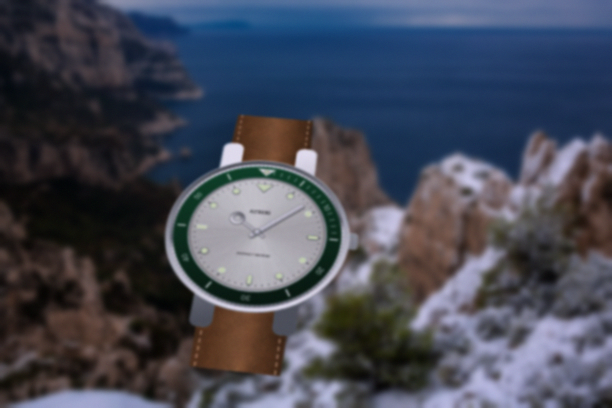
10:08
